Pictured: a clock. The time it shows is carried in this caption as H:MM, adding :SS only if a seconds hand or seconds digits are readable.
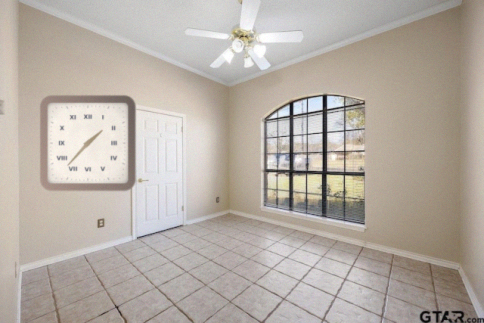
1:37
